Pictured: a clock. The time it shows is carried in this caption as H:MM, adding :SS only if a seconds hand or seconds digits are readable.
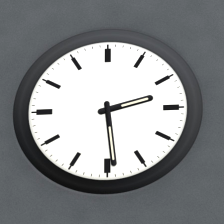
2:29
